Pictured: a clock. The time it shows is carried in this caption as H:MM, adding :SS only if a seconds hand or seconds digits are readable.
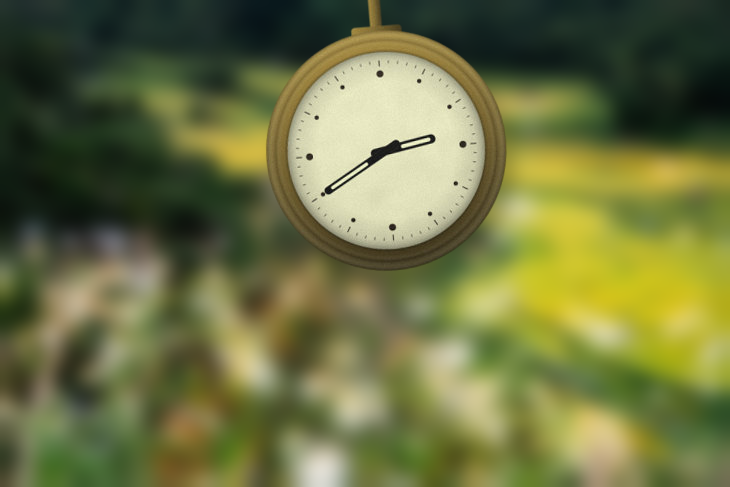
2:40
